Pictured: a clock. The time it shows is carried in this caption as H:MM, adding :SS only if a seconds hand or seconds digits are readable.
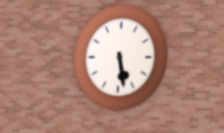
5:28
